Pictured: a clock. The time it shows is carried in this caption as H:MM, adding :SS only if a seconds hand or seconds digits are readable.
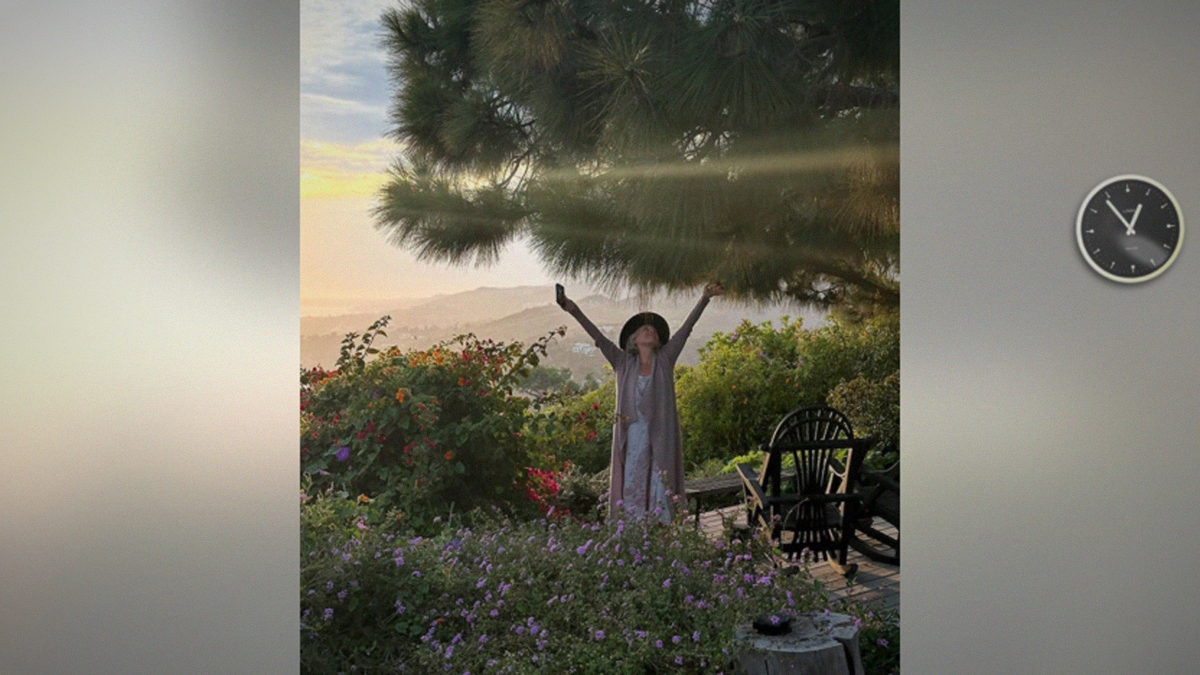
12:54
